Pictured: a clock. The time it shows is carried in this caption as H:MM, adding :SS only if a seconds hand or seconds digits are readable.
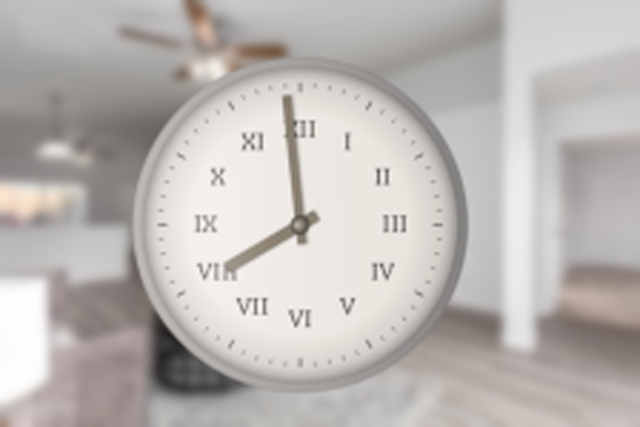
7:59
